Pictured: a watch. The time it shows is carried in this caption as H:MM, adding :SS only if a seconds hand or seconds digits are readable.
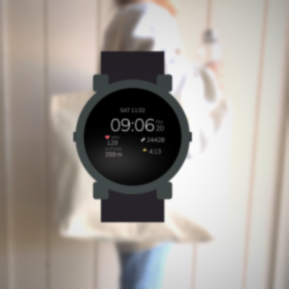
9:06
